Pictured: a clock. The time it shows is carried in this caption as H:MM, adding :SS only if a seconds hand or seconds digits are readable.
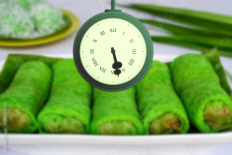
5:28
